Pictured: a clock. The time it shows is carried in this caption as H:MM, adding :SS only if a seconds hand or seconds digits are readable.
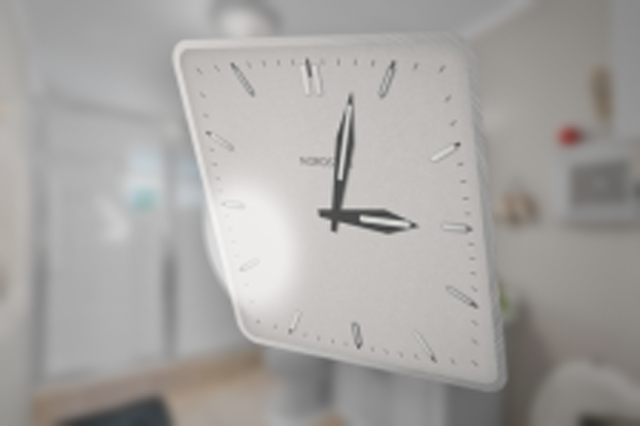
3:03
